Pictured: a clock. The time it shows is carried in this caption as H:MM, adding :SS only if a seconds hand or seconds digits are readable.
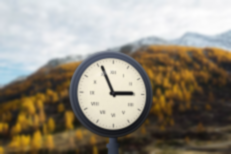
2:56
